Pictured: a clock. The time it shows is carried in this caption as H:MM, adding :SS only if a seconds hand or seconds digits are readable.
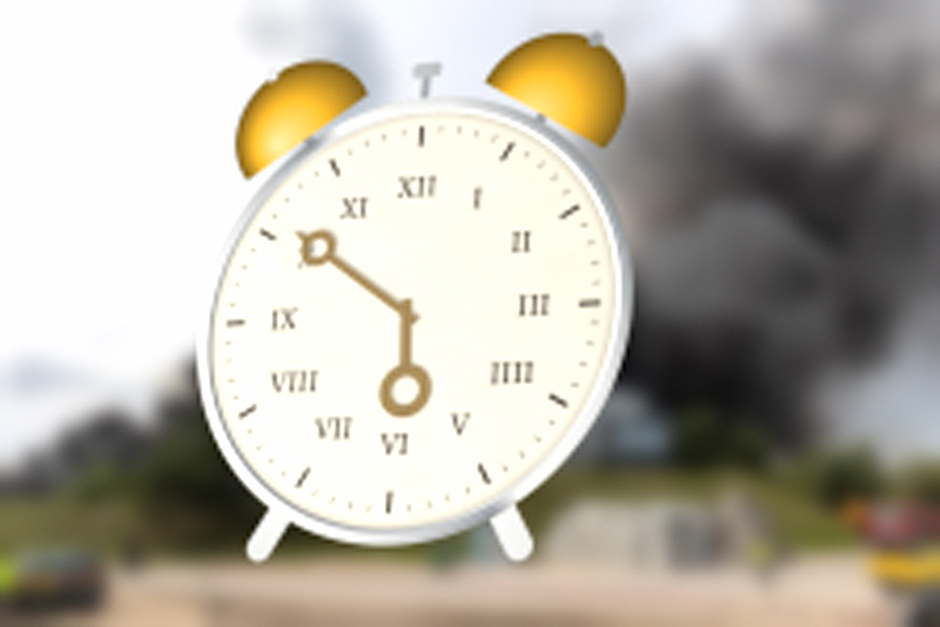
5:51
